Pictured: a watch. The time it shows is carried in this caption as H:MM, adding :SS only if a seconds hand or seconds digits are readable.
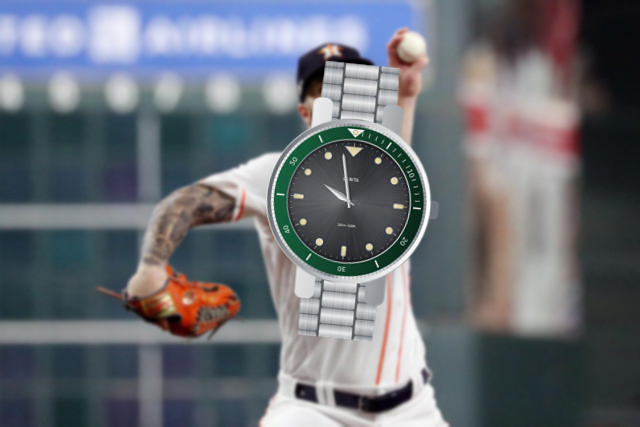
9:58
